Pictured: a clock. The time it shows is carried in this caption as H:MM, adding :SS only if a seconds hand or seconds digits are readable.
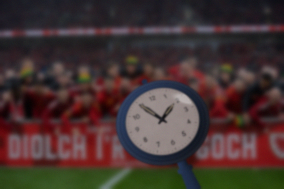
1:55
